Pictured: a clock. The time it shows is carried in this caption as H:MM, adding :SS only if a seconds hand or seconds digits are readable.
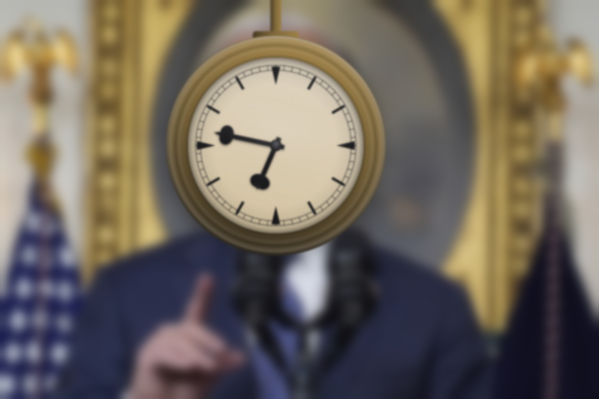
6:47
